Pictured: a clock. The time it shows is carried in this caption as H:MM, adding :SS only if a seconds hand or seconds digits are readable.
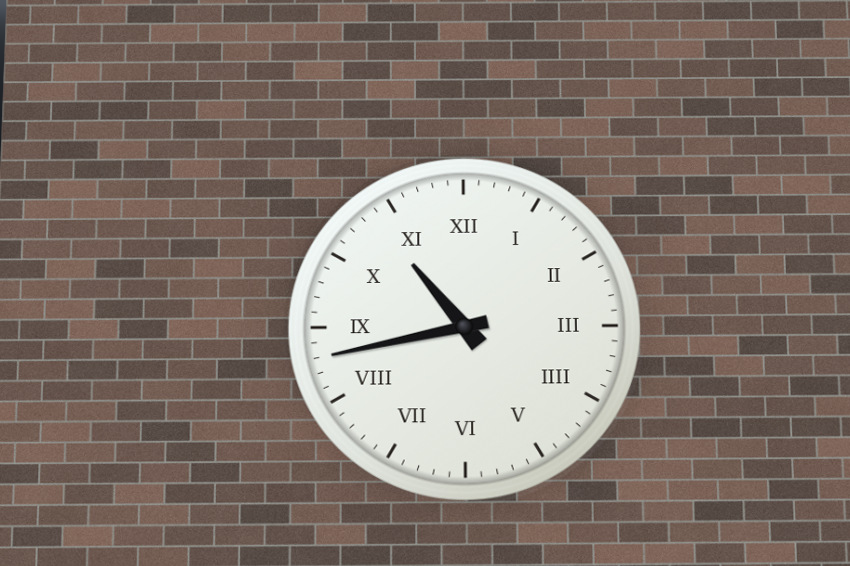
10:43
